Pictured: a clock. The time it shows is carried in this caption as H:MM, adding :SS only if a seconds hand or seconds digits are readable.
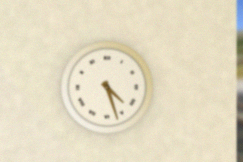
4:27
